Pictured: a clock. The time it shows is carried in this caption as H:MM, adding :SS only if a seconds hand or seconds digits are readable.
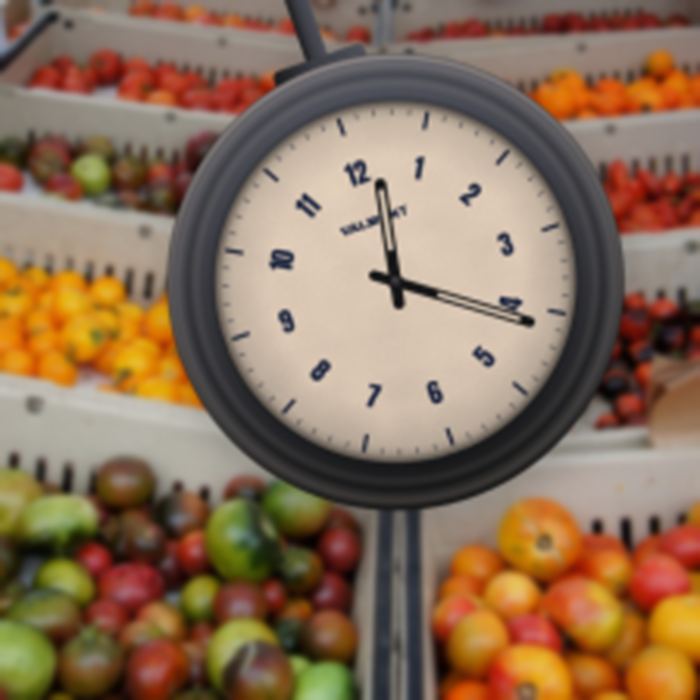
12:21
